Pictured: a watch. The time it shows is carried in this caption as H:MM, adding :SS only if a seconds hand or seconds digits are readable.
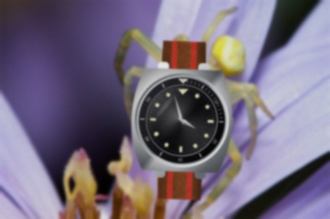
3:57
